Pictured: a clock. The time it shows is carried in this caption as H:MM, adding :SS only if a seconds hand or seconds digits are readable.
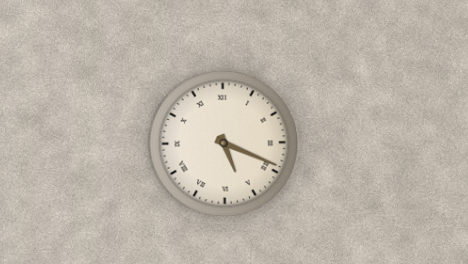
5:19
